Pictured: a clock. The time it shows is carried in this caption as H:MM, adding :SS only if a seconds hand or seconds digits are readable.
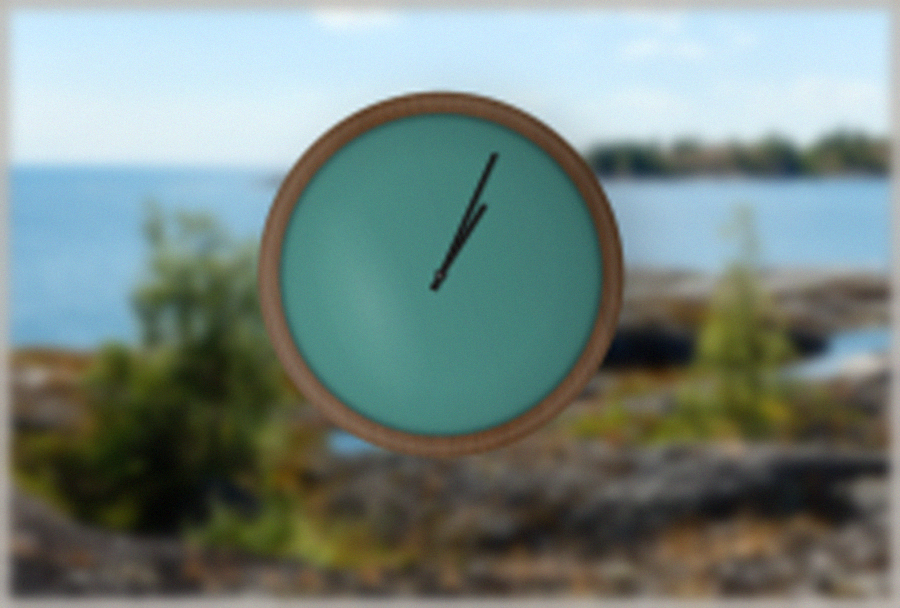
1:04
